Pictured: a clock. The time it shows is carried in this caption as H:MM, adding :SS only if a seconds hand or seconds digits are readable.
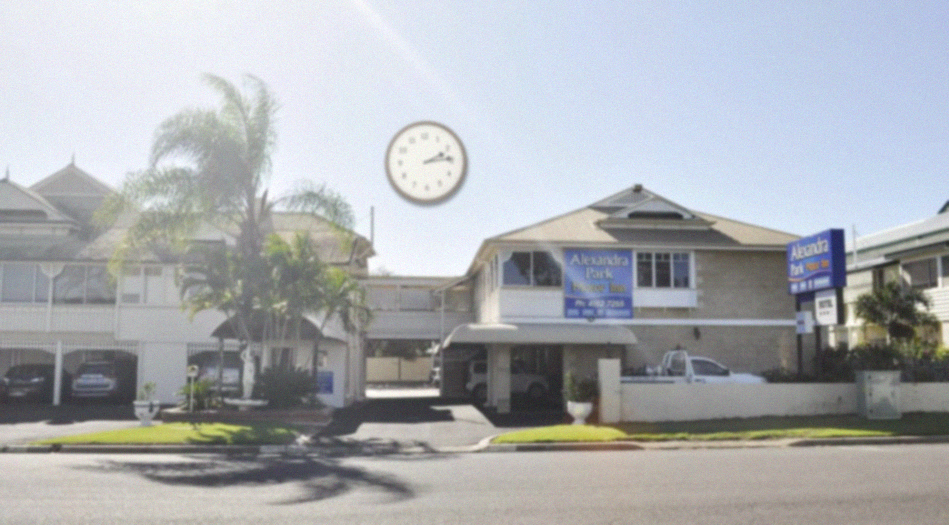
2:14
